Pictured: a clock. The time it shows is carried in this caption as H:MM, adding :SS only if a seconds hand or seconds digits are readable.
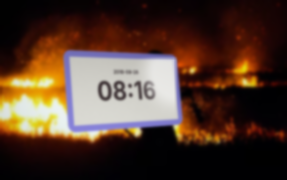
8:16
